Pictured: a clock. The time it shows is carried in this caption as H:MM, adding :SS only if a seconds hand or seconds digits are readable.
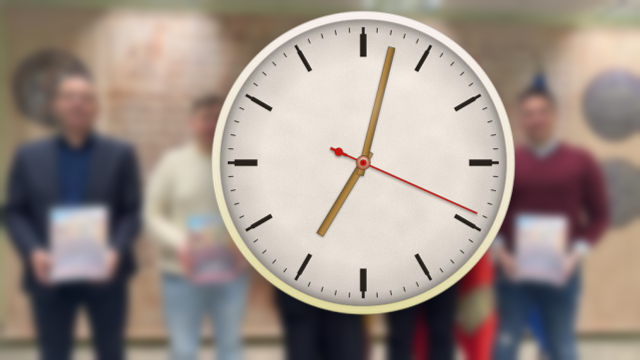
7:02:19
